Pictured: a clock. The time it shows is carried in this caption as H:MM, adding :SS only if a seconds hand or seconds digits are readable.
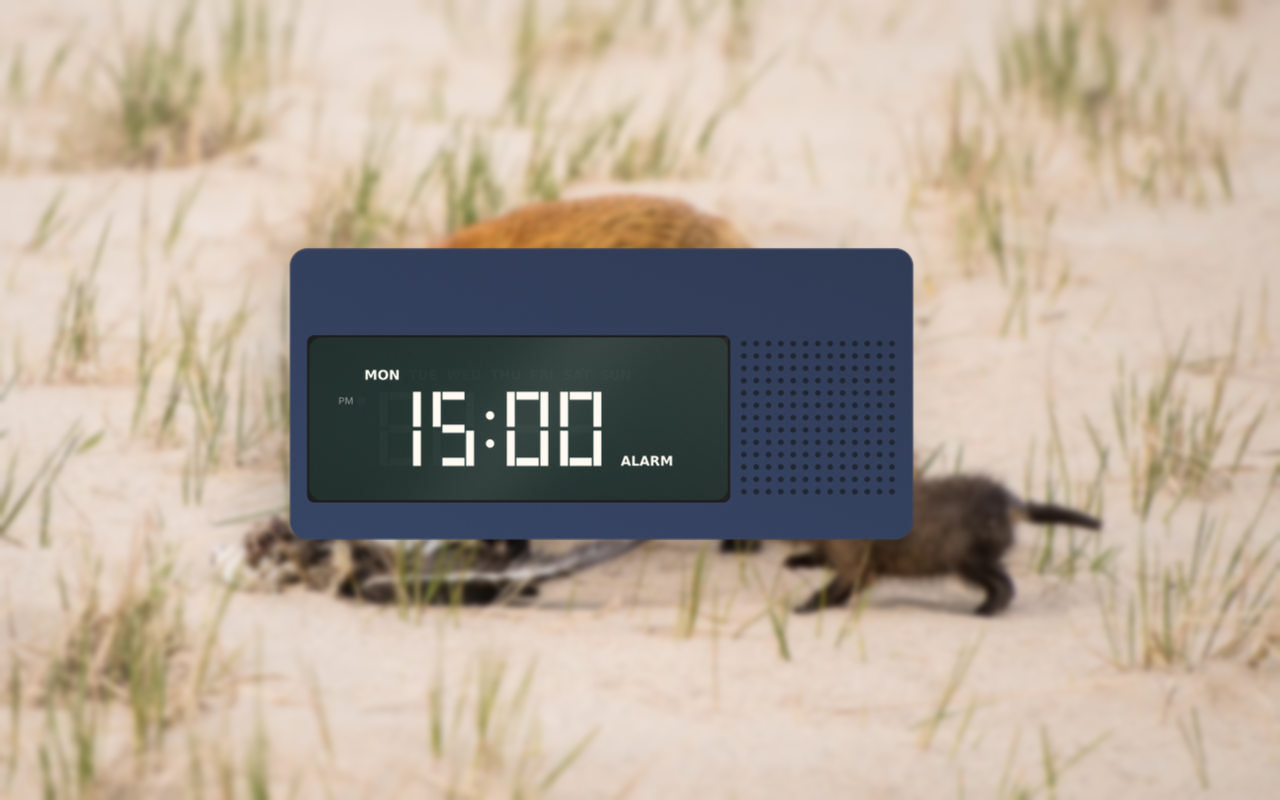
15:00
